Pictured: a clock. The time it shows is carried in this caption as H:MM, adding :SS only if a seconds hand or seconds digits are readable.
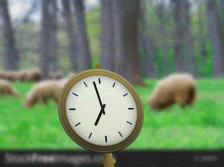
6:58
